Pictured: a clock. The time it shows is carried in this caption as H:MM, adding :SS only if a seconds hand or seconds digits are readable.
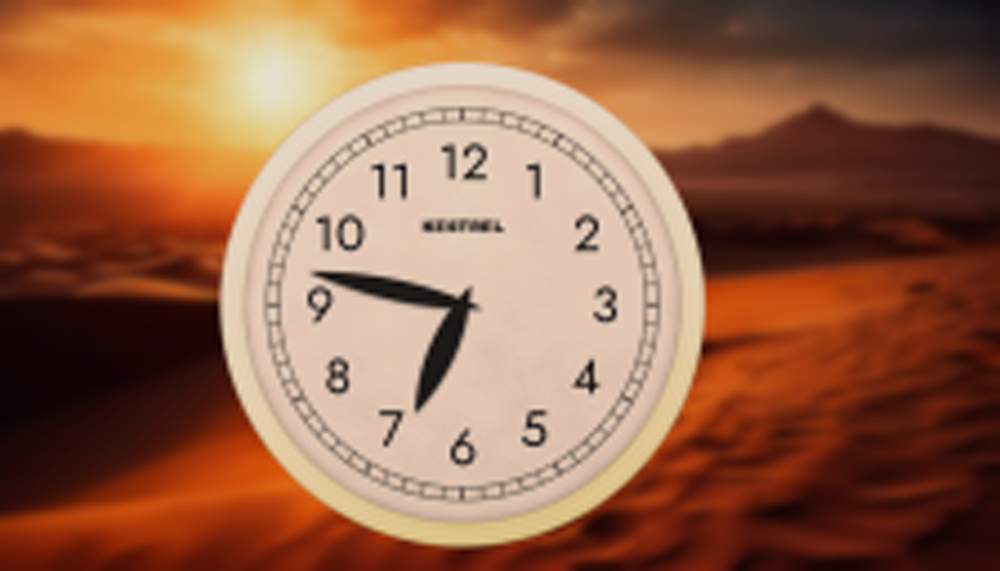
6:47
